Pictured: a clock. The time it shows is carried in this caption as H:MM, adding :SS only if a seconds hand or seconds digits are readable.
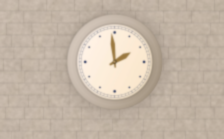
1:59
